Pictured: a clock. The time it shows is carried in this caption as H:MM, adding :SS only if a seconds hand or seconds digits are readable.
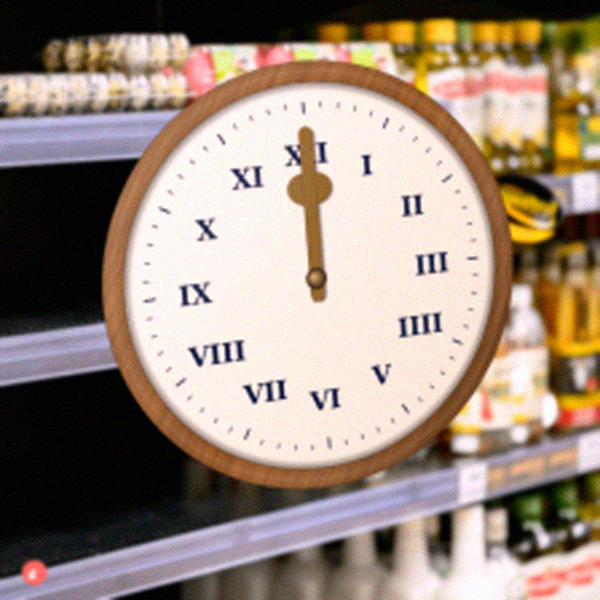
12:00
